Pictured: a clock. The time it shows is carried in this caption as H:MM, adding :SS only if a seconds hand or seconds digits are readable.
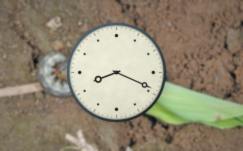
8:19
